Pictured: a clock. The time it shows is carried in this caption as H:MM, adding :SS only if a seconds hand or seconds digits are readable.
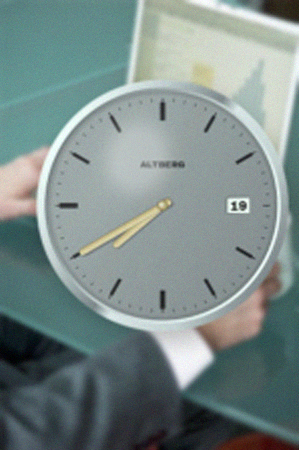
7:40
